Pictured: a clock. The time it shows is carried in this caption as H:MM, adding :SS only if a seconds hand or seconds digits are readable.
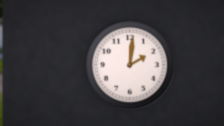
2:01
